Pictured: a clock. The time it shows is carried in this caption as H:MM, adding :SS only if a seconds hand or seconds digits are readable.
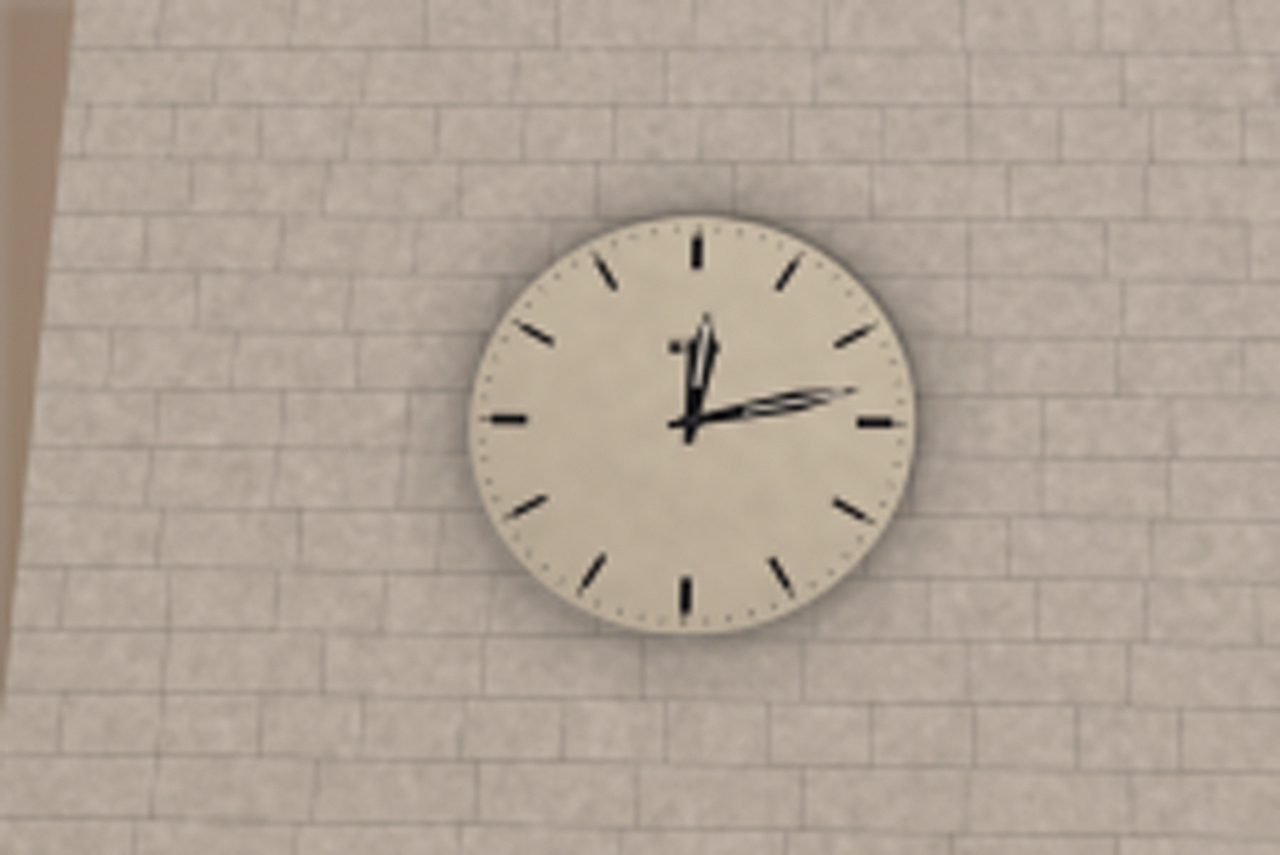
12:13
